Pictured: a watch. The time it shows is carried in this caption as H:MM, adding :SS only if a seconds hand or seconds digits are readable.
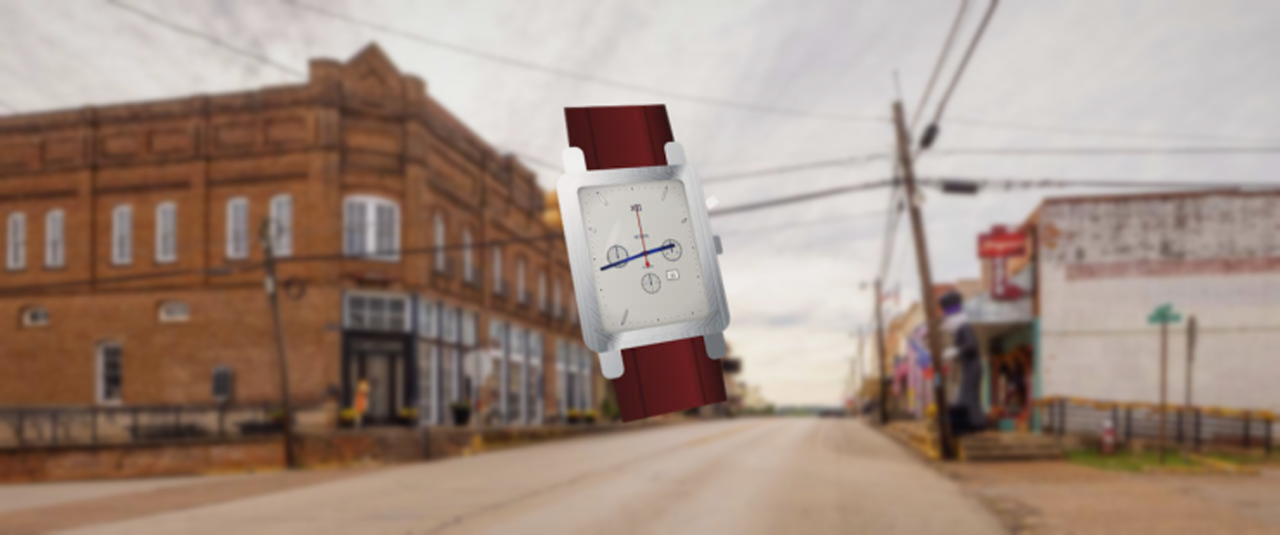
2:43
